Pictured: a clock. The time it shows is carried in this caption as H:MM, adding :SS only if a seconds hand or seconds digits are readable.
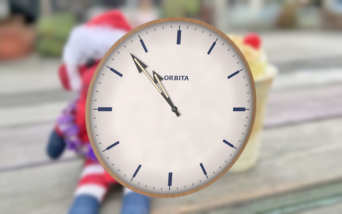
10:53
